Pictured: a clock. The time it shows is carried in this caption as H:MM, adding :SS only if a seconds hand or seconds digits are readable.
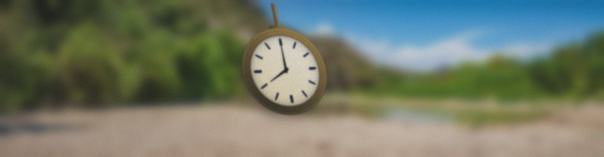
8:00
